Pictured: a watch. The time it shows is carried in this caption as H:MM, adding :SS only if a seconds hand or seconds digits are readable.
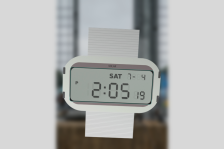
2:05:19
